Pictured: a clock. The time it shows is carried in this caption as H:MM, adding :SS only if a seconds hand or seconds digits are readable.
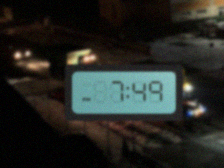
7:49
